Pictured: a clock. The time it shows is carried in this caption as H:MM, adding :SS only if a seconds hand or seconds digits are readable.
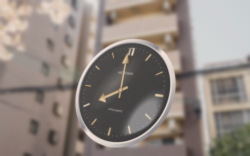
7:59
